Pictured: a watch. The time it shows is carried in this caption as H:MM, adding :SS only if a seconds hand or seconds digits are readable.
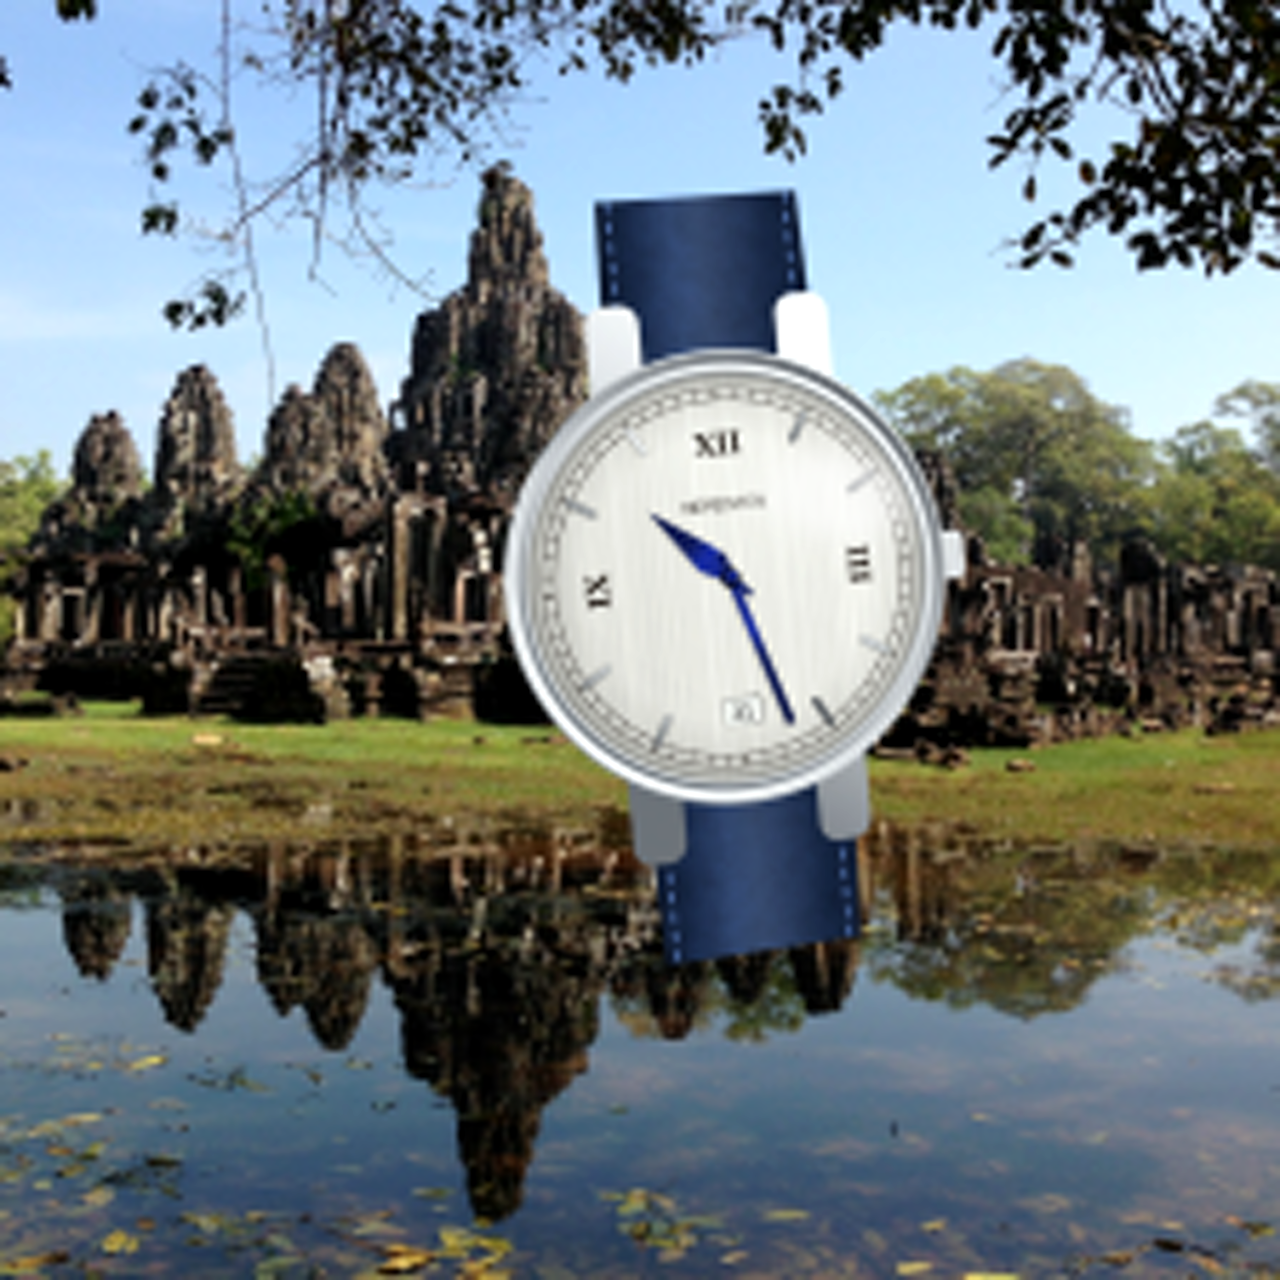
10:27
